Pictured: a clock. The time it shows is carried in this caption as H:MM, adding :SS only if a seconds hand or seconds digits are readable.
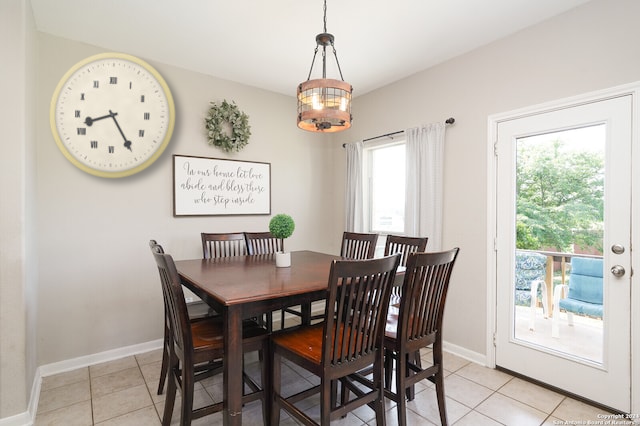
8:25
